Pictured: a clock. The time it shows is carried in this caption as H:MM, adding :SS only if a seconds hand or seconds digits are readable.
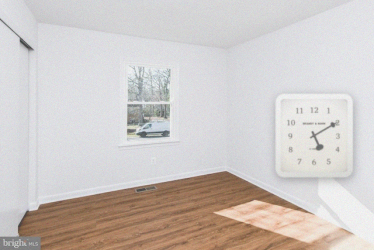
5:10
